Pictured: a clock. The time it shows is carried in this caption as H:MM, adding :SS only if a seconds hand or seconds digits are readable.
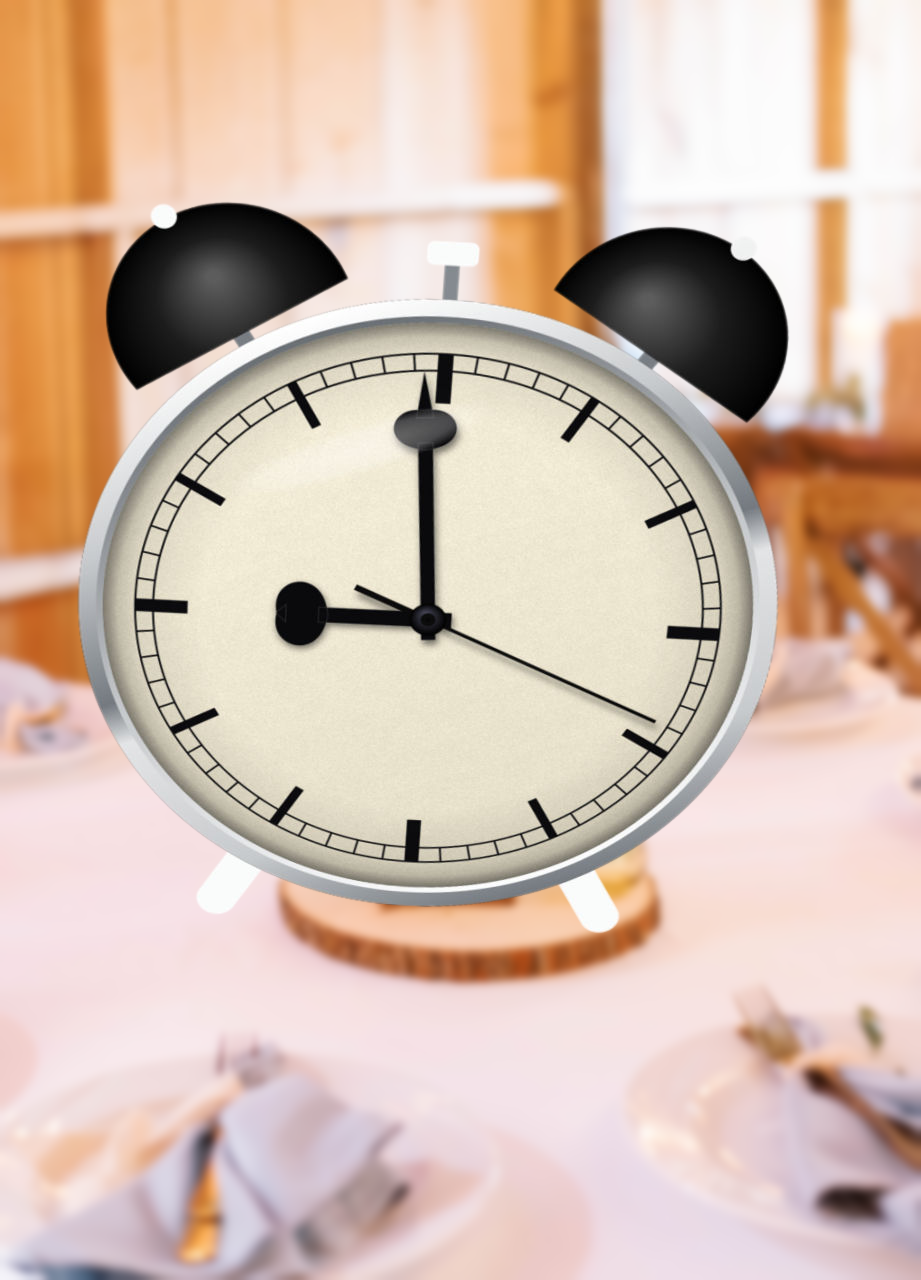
8:59:19
